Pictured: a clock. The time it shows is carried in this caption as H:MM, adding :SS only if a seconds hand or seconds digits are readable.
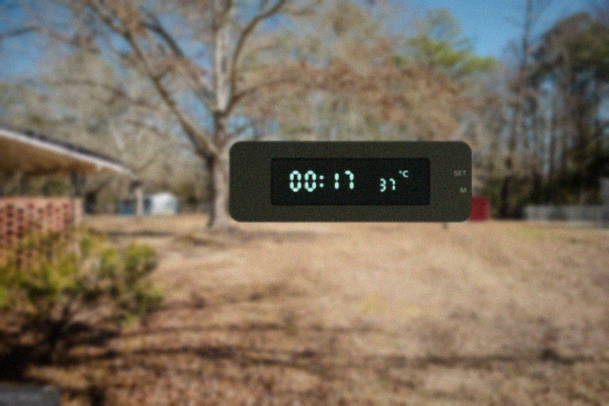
0:17
